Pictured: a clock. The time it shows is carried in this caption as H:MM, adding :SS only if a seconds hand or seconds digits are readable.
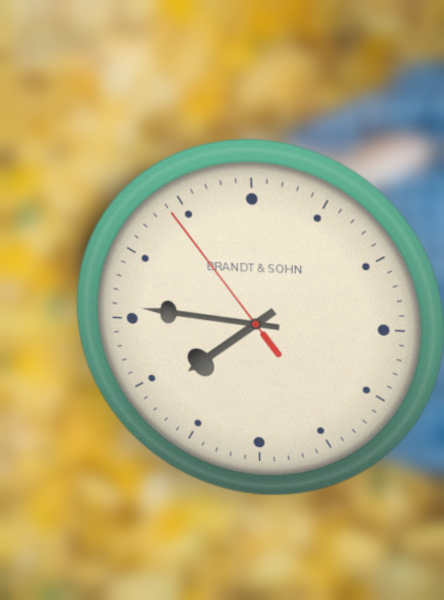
7:45:54
